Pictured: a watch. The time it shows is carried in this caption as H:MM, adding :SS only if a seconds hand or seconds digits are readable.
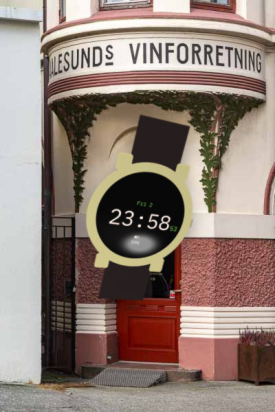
23:58
